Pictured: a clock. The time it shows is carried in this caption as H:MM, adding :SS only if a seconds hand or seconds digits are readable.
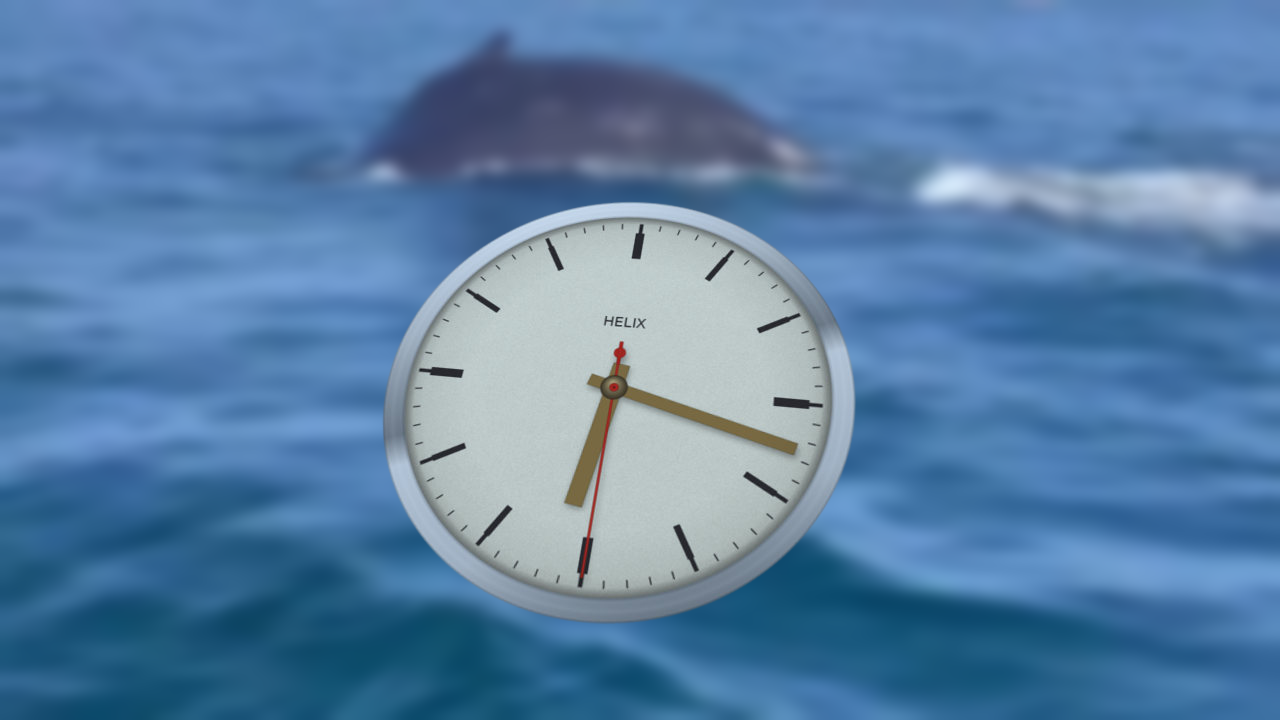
6:17:30
